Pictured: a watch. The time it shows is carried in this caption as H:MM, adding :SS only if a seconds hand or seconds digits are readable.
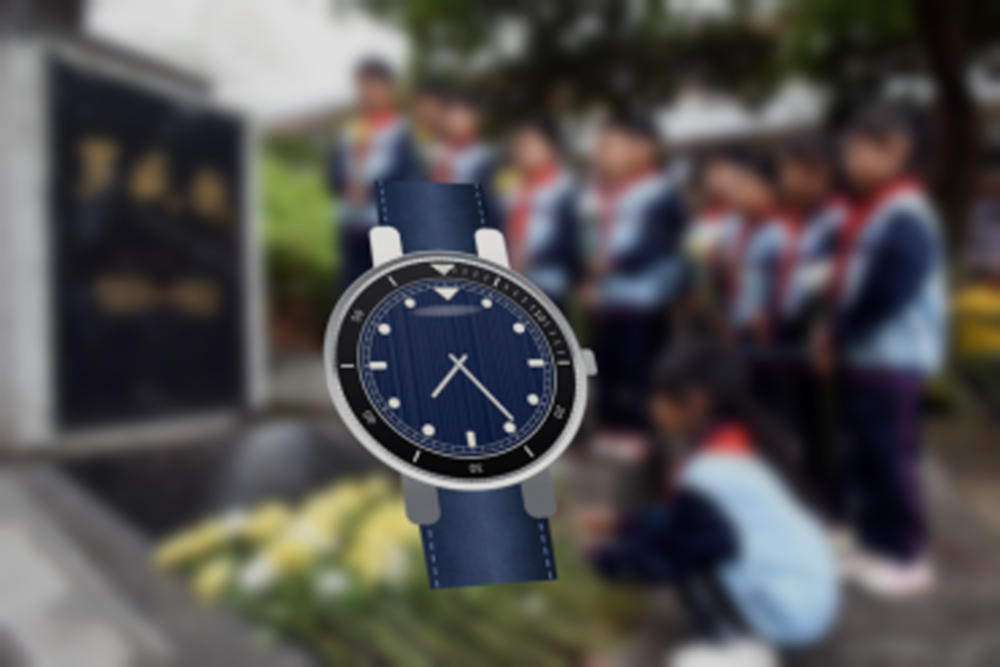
7:24
